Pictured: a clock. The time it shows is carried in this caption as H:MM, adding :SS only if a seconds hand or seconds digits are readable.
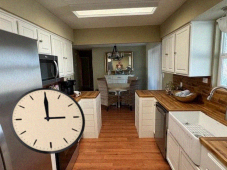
3:00
